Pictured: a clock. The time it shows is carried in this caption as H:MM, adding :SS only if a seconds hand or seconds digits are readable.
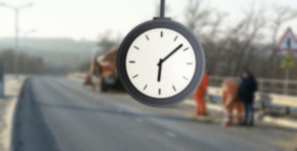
6:08
